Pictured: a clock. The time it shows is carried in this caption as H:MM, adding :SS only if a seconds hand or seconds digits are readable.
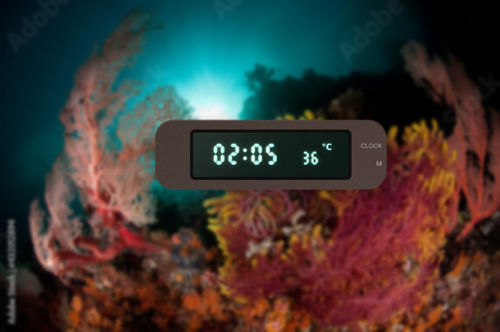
2:05
